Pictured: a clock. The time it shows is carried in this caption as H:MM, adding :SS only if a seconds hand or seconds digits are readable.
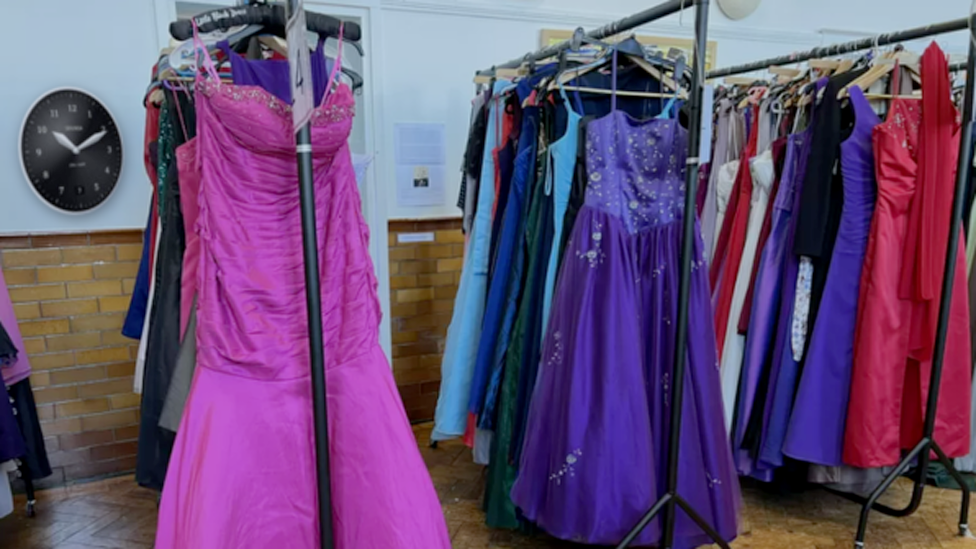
10:11
